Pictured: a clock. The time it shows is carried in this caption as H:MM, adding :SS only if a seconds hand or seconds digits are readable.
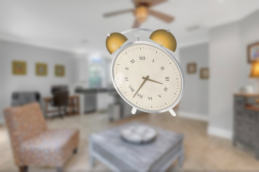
3:37
